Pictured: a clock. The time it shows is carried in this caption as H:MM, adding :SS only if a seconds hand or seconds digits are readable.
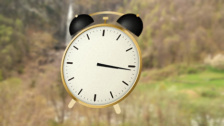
3:16
